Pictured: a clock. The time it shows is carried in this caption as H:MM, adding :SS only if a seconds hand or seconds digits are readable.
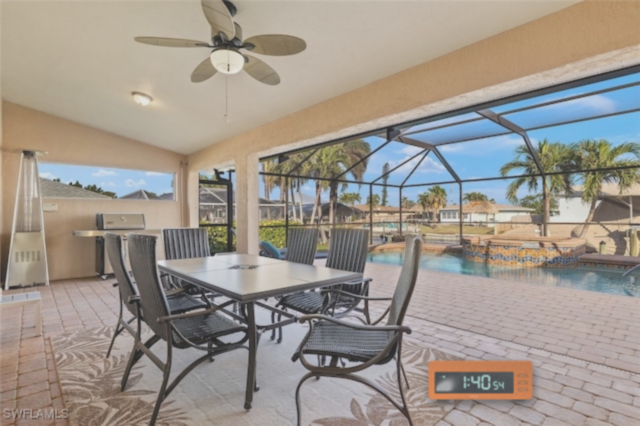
1:40
